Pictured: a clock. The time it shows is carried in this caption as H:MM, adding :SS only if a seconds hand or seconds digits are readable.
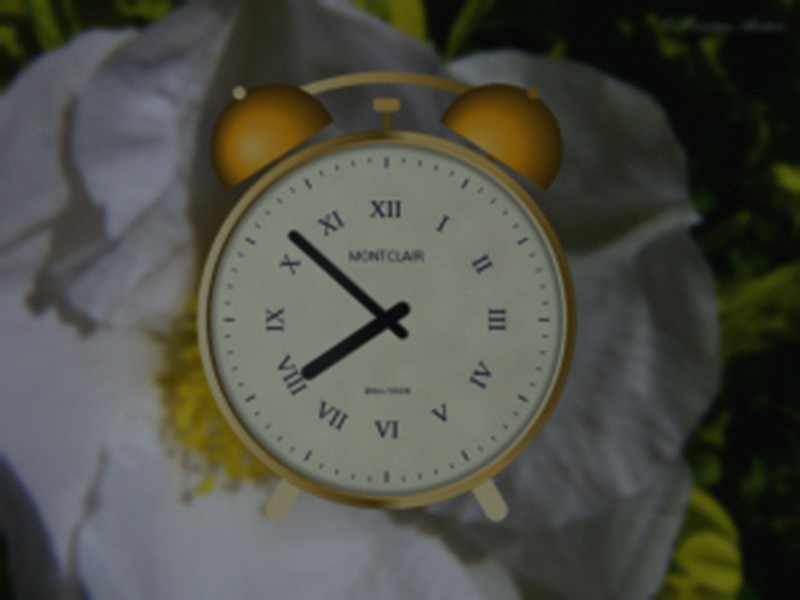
7:52
